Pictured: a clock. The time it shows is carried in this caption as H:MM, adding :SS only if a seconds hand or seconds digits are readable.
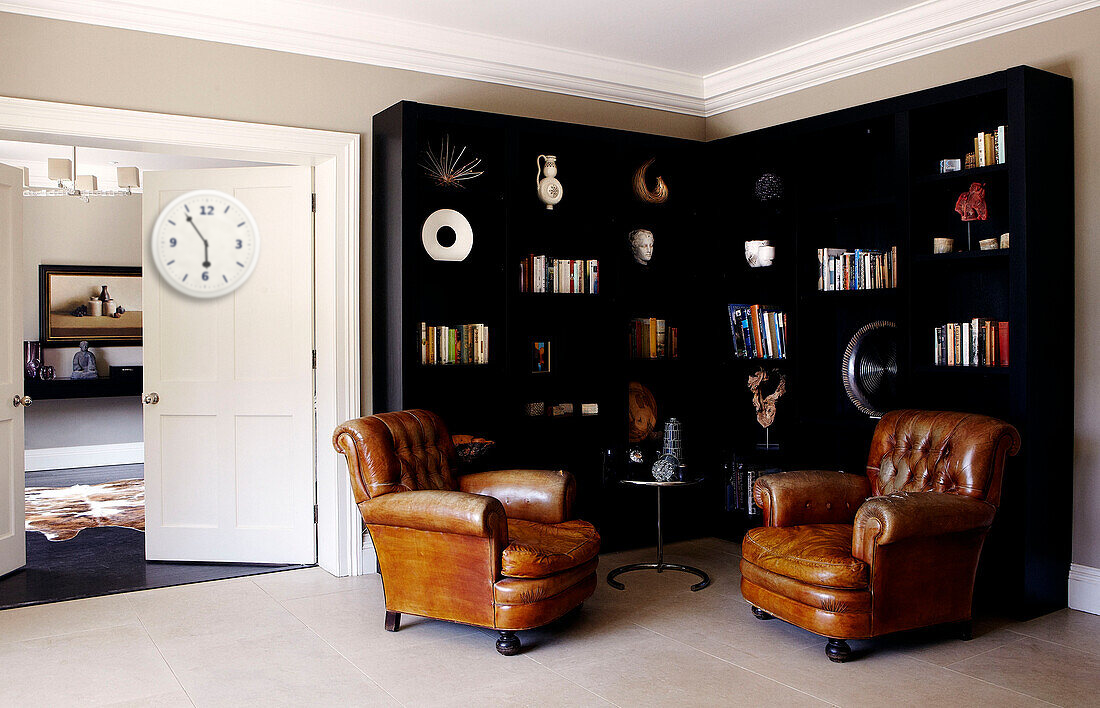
5:54
